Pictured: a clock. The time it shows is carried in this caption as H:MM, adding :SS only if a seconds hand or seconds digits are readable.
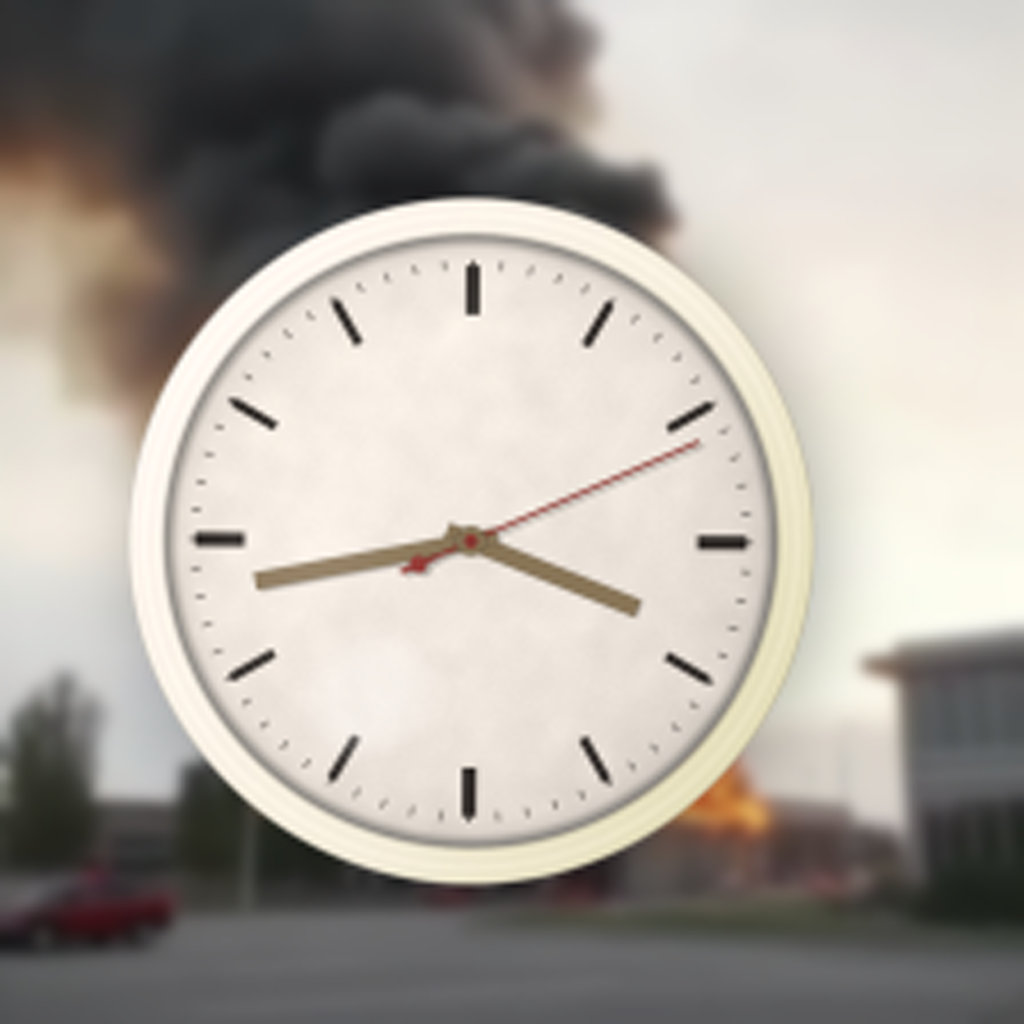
3:43:11
